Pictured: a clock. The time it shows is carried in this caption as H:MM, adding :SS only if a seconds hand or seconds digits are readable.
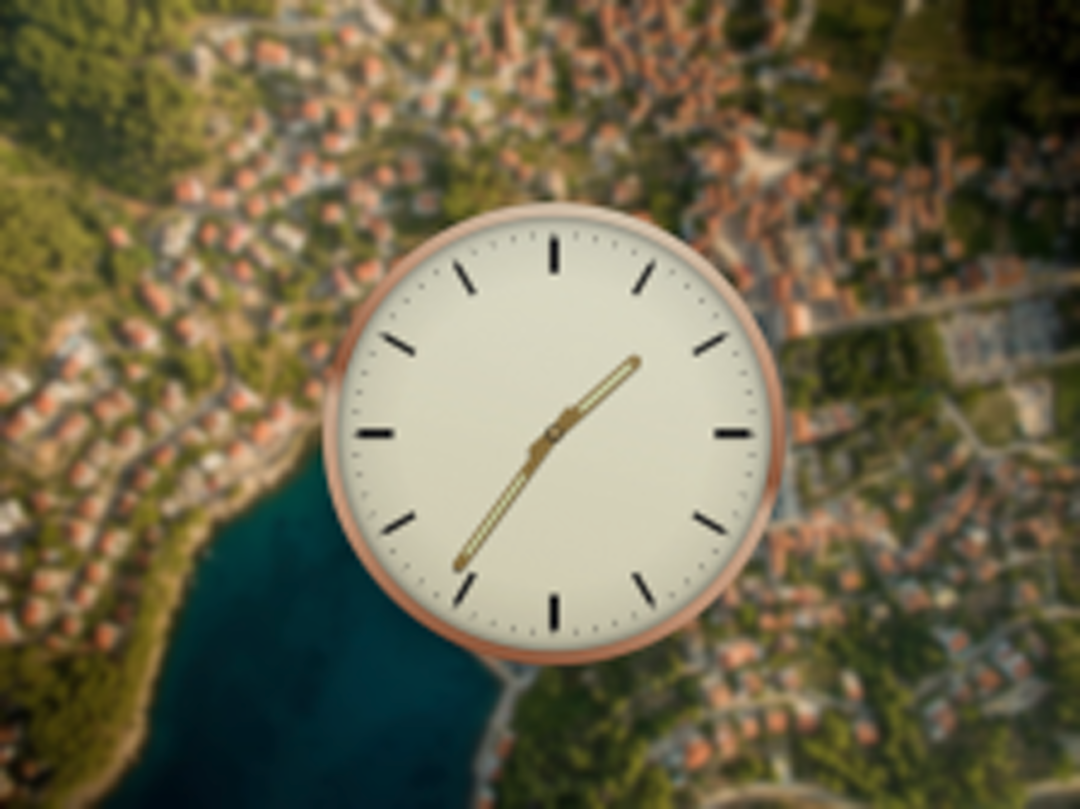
1:36
